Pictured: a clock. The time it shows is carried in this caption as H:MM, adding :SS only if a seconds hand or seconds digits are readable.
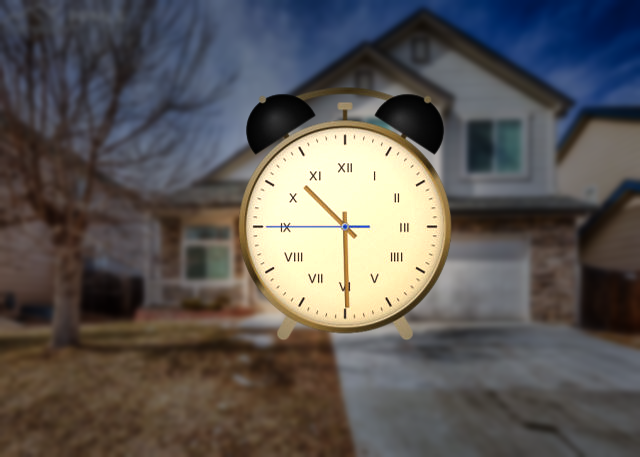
10:29:45
